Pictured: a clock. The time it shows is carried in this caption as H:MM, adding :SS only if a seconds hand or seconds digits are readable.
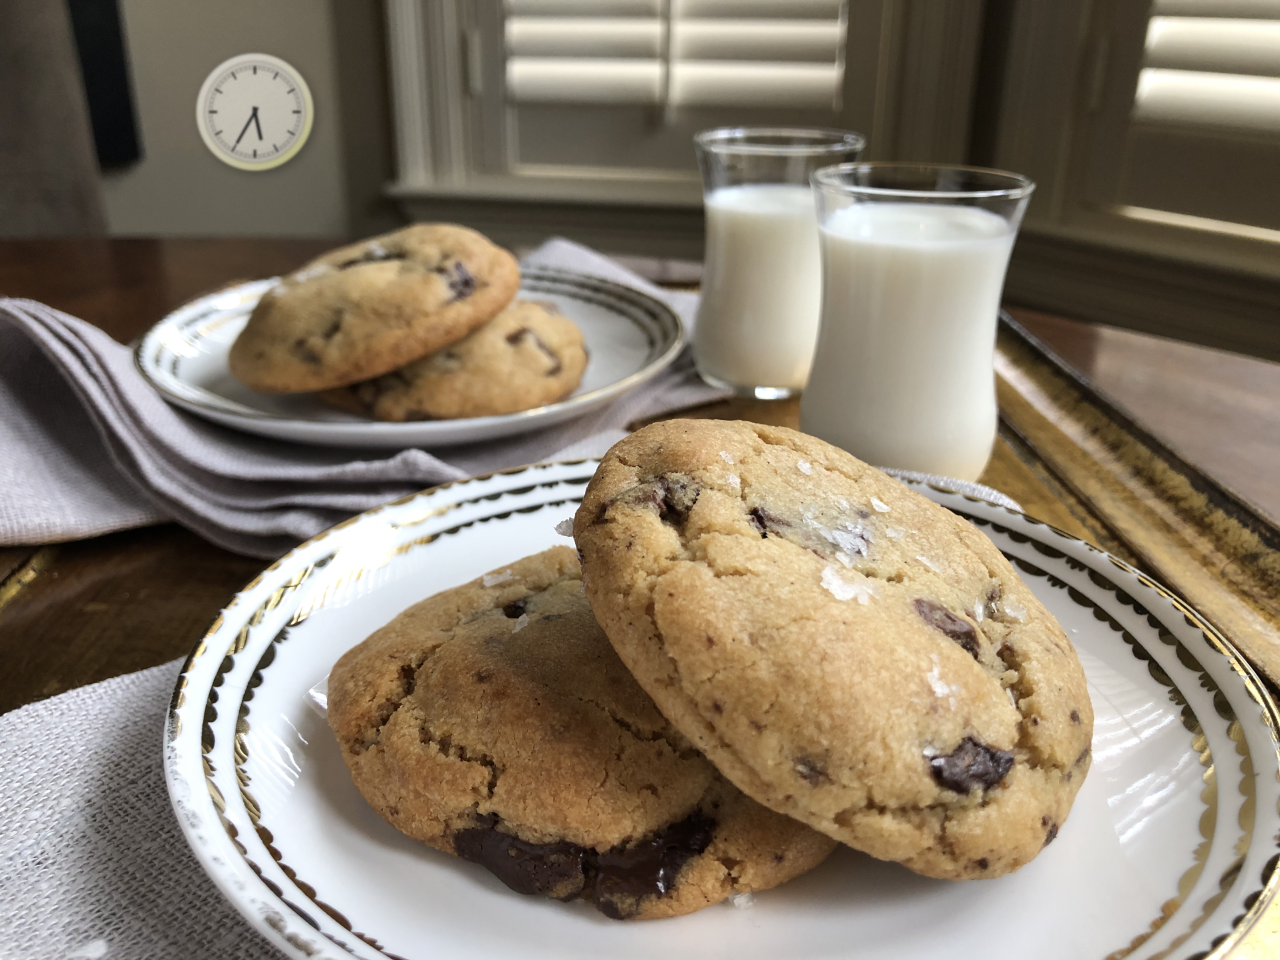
5:35
